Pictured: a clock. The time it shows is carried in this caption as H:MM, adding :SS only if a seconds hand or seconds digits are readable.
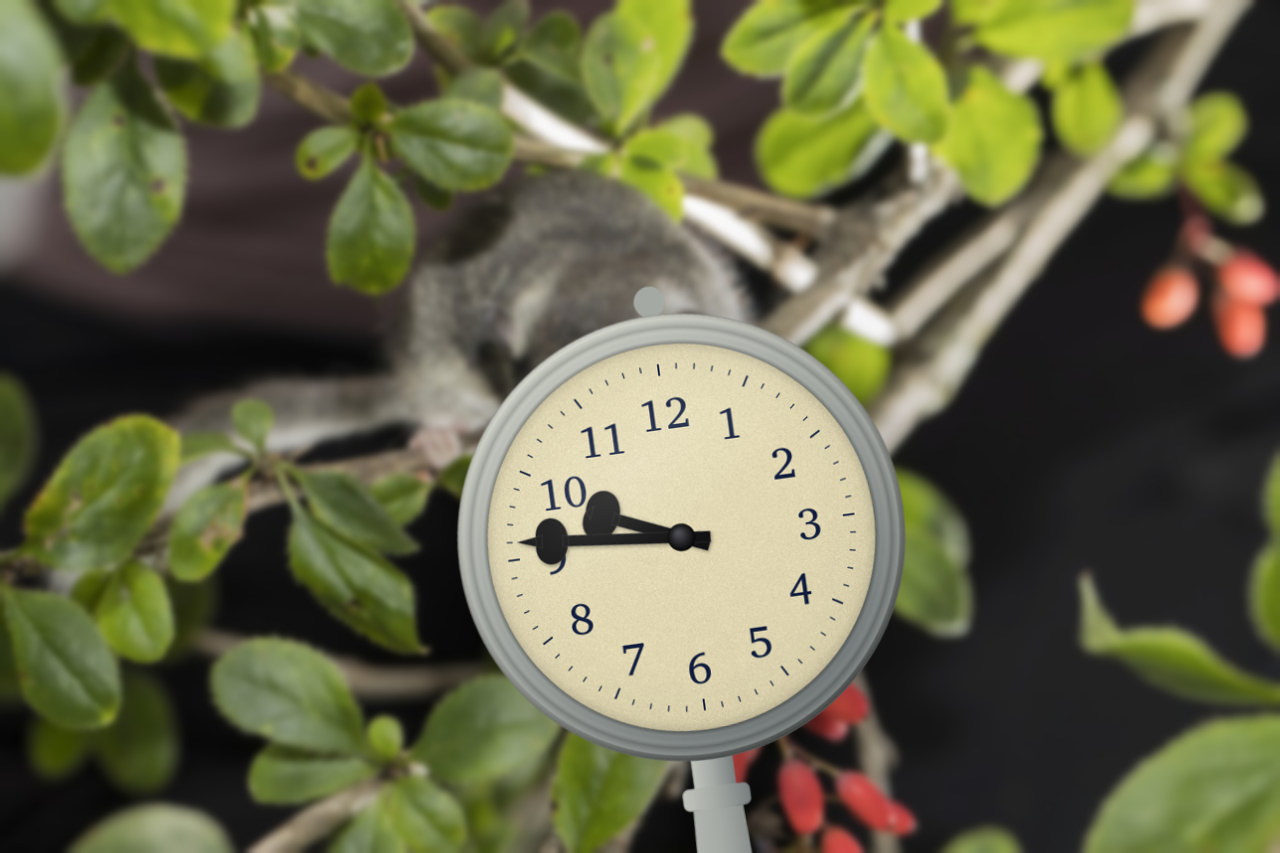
9:46
